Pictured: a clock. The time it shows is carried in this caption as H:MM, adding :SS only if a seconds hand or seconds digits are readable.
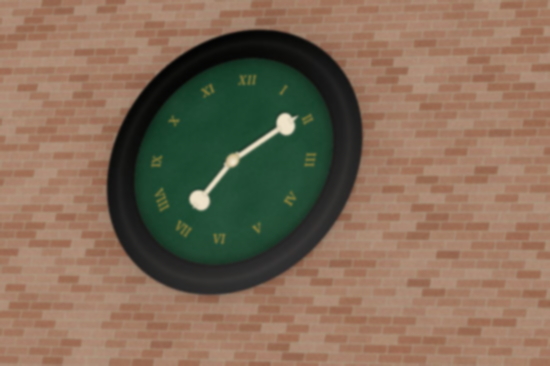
7:09
